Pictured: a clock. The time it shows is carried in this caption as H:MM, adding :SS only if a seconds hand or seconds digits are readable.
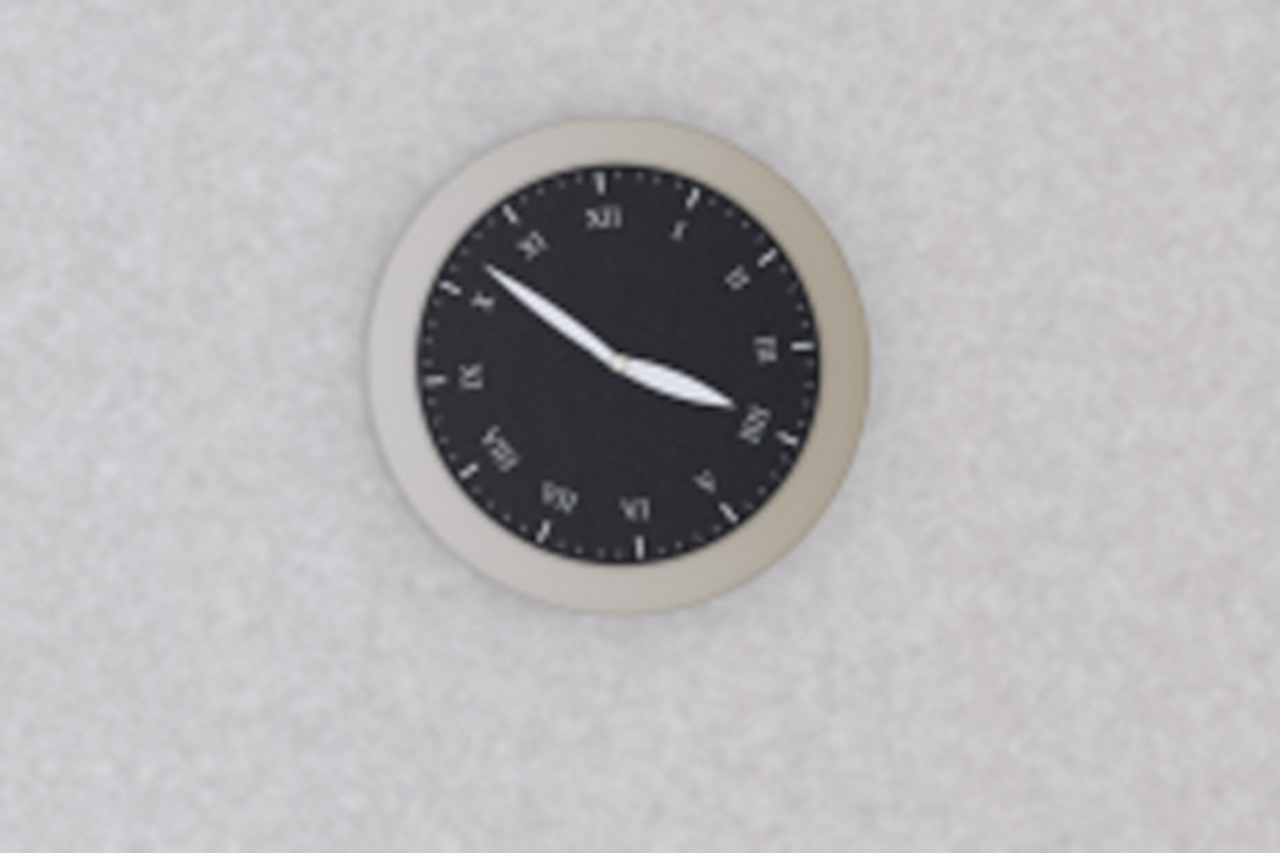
3:52
